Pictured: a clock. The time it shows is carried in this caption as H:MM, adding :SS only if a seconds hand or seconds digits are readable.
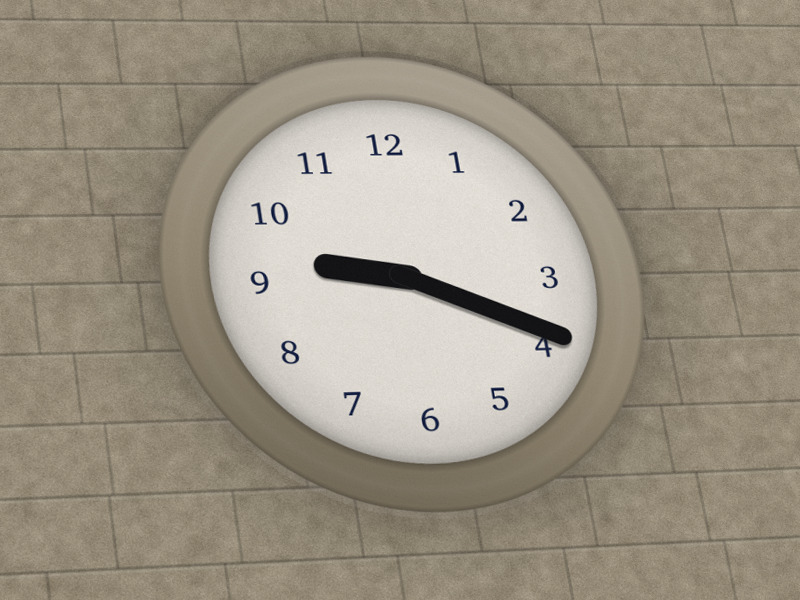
9:19
